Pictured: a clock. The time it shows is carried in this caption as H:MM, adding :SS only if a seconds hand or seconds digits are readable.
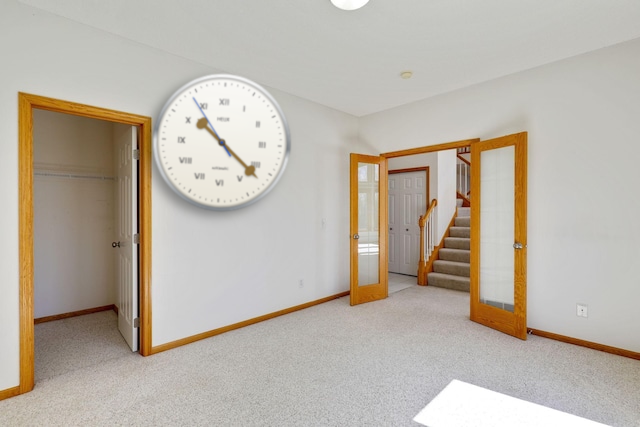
10:21:54
